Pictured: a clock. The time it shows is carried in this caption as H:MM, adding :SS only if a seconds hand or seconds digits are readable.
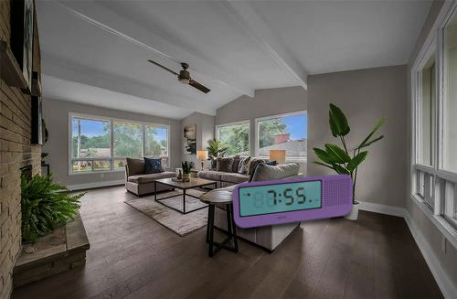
7:55
